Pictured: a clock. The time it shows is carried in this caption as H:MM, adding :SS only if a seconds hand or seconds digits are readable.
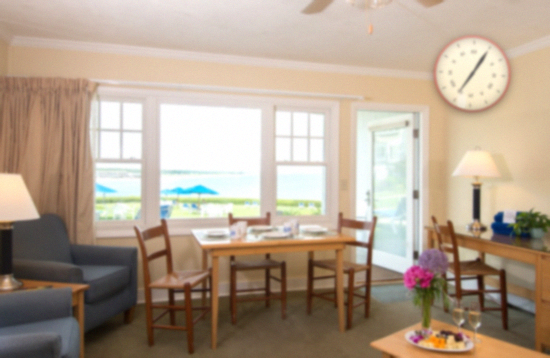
7:05
